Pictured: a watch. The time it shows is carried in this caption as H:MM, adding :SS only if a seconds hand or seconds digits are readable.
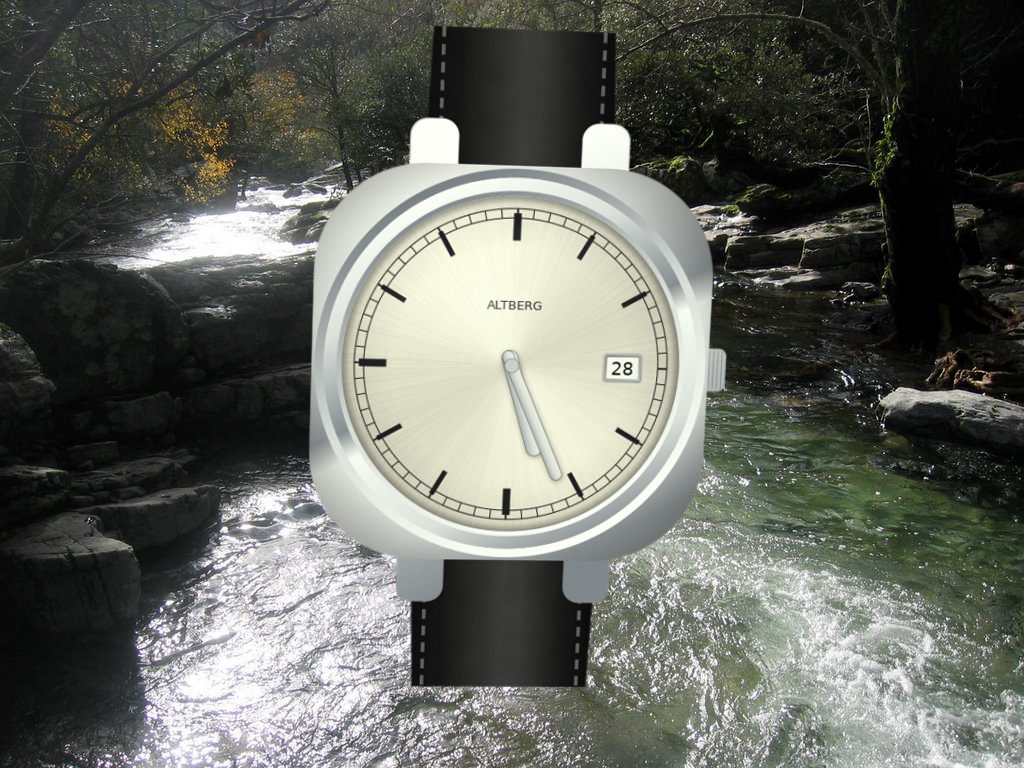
5:26
